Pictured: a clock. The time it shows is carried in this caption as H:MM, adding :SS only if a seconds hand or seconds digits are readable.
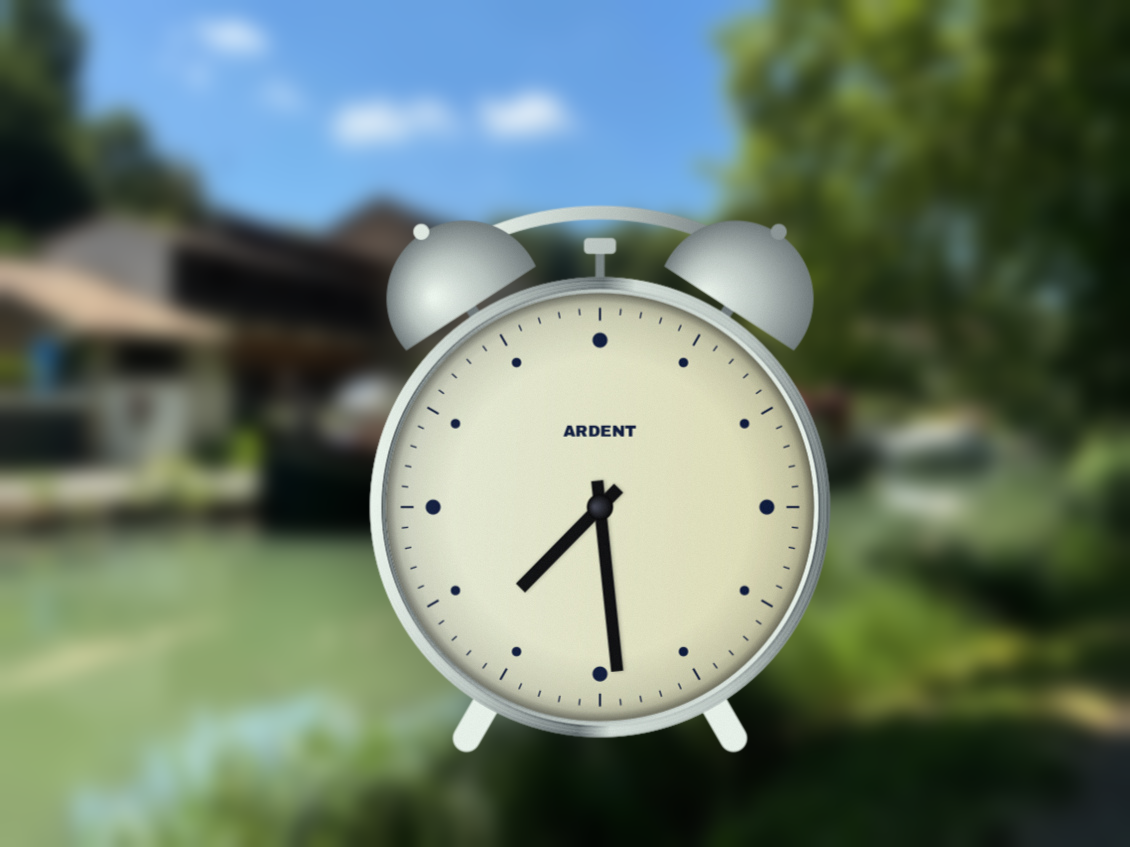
7:29
